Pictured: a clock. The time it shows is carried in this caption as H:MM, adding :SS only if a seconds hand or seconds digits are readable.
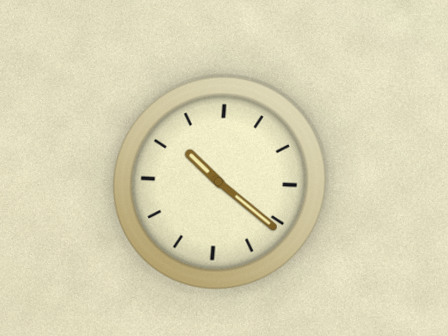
10:21
